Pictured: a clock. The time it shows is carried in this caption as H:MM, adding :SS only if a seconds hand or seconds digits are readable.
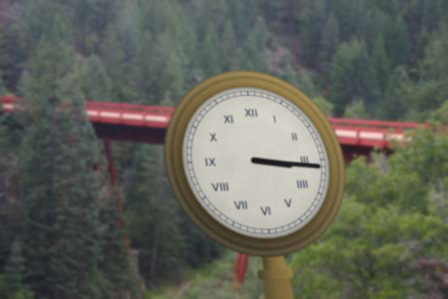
3:16
